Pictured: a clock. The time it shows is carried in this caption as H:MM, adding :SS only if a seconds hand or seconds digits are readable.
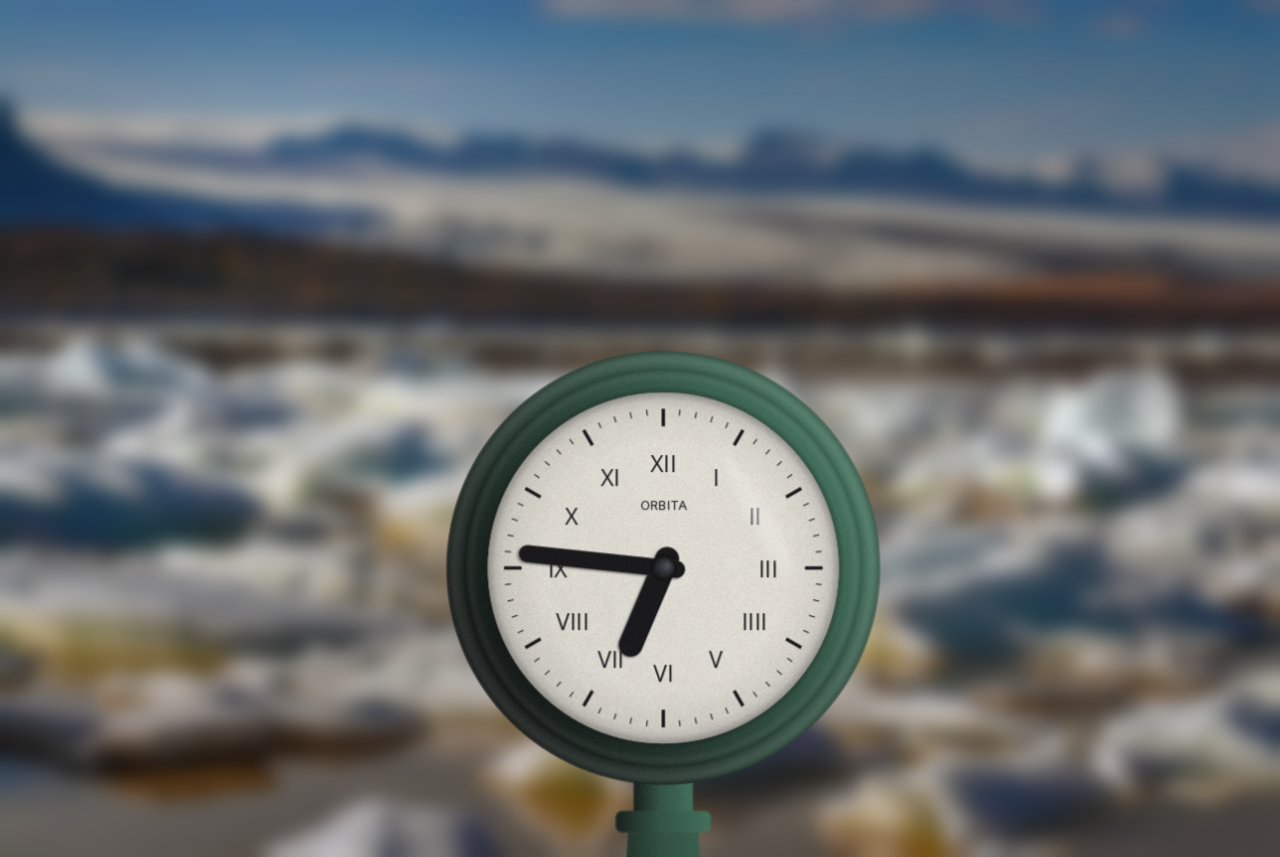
6:46
